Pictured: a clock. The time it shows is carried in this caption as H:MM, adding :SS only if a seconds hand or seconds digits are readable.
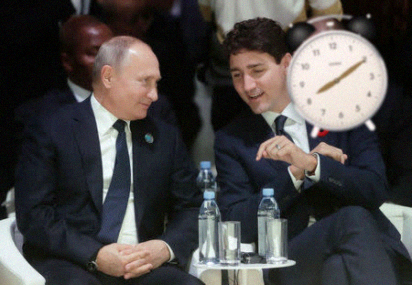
8:10
